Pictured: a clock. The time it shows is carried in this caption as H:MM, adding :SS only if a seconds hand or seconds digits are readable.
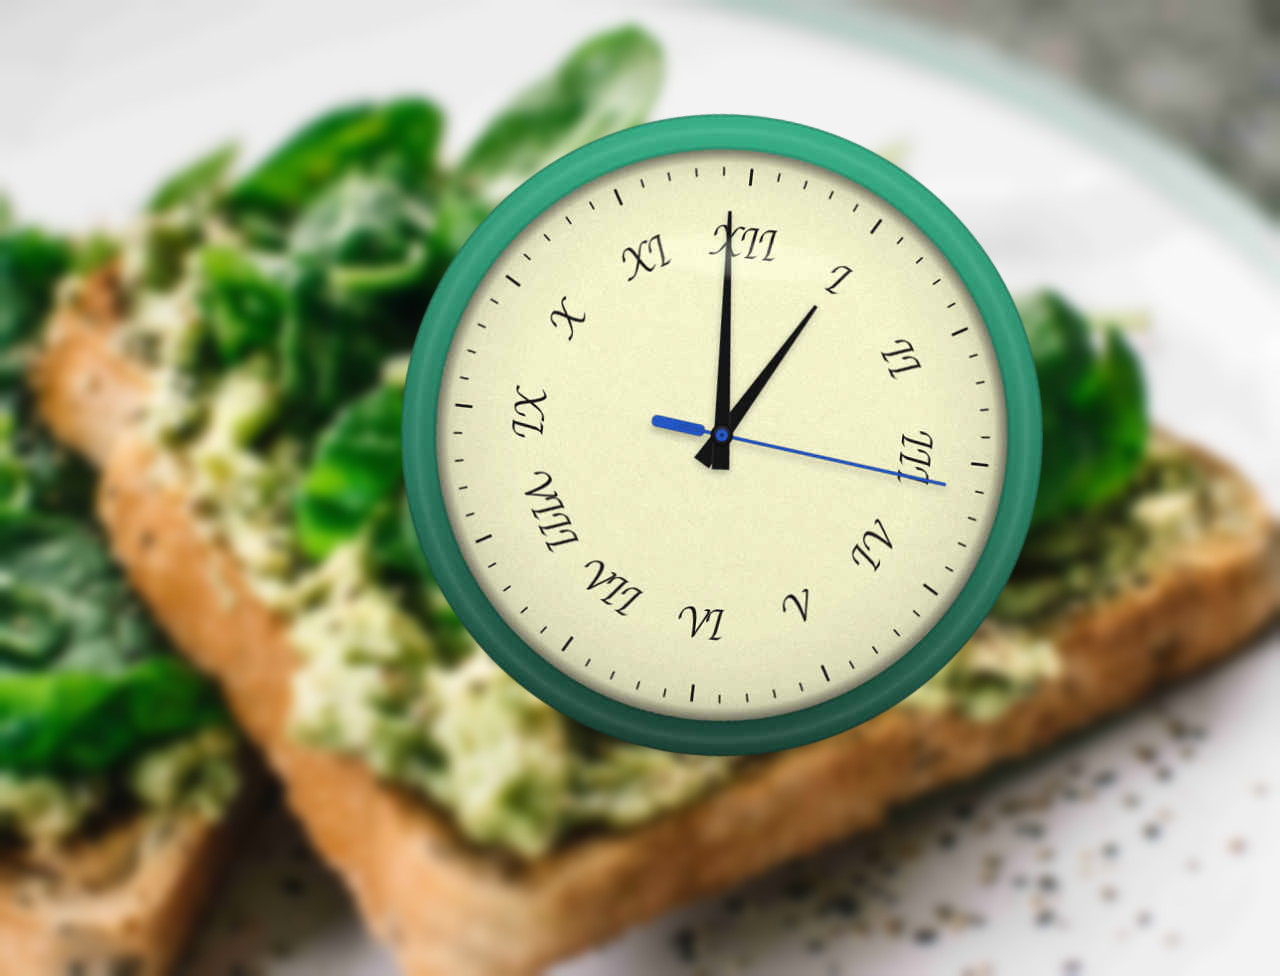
12:59:16
